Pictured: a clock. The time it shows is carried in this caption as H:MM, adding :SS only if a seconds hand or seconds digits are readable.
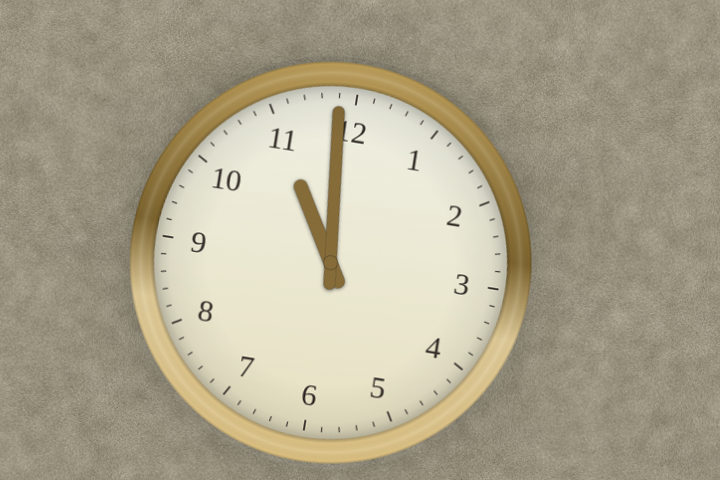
10:59
